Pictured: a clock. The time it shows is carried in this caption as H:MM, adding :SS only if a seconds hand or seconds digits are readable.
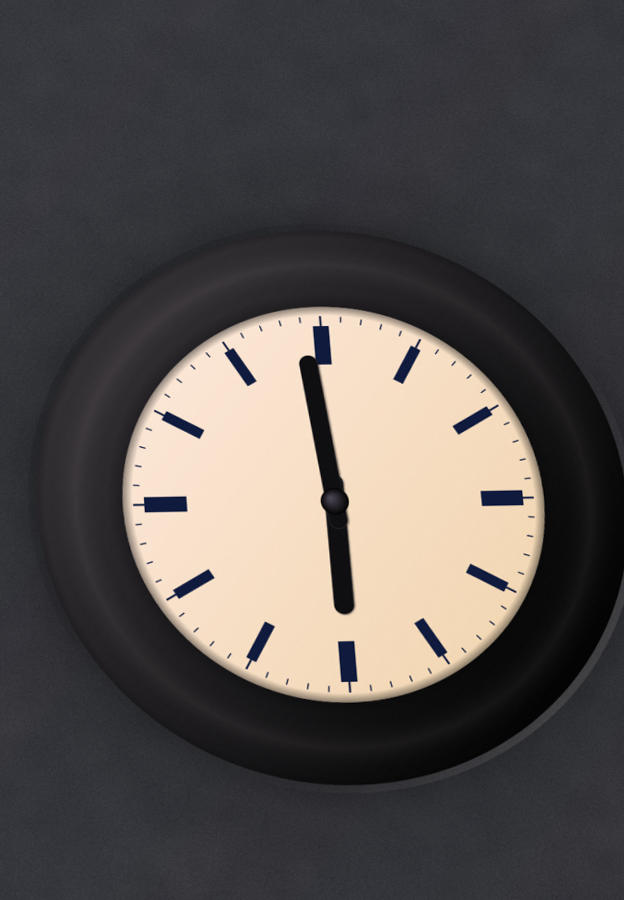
5:59
